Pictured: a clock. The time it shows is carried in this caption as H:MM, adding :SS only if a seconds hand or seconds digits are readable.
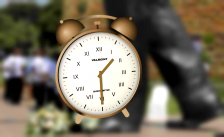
1:30
